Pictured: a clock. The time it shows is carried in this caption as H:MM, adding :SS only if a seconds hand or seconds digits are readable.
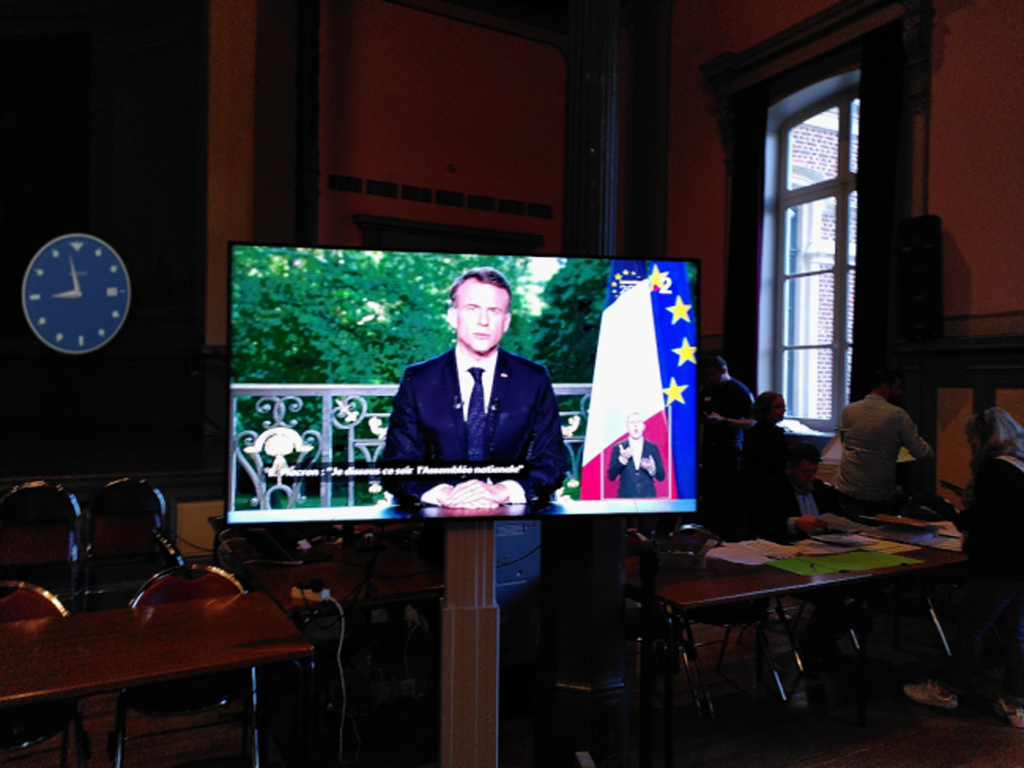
8:58
